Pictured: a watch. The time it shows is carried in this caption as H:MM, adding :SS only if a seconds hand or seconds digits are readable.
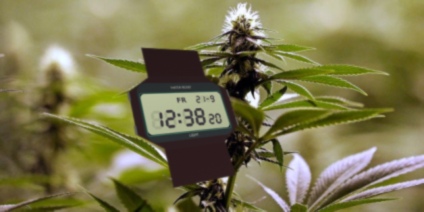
12:38:20
